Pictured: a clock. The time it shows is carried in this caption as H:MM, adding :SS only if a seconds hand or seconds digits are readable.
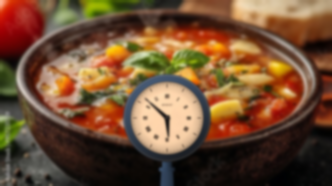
5:52
